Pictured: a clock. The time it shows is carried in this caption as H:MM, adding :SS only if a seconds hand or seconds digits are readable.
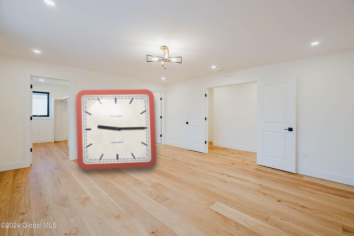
9:15
